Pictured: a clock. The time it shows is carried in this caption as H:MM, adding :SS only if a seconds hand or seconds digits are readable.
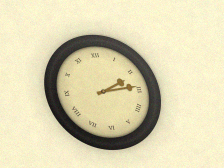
2:14
